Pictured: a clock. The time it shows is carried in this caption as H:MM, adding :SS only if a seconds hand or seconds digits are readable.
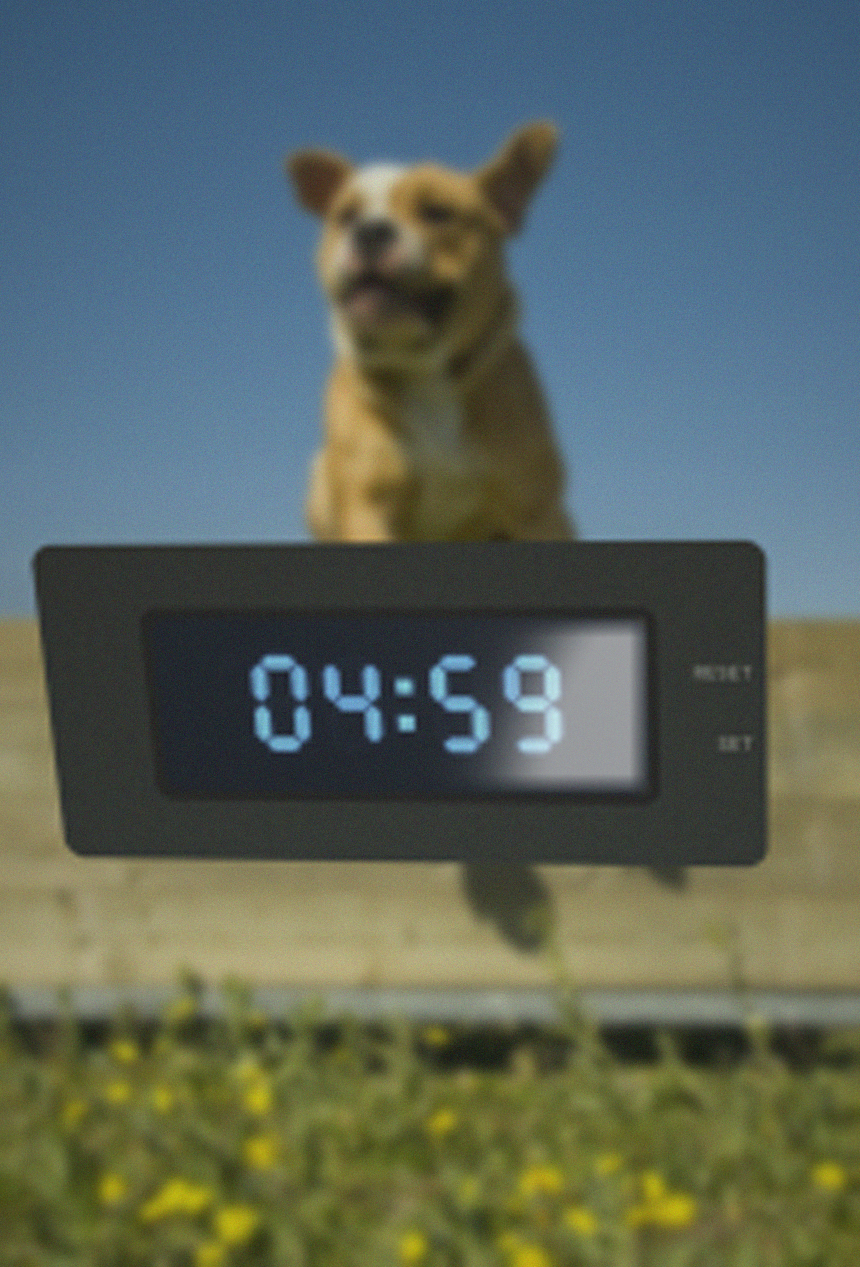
4:59
